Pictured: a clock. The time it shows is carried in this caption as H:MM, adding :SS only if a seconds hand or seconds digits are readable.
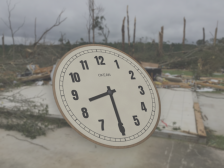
8:30
